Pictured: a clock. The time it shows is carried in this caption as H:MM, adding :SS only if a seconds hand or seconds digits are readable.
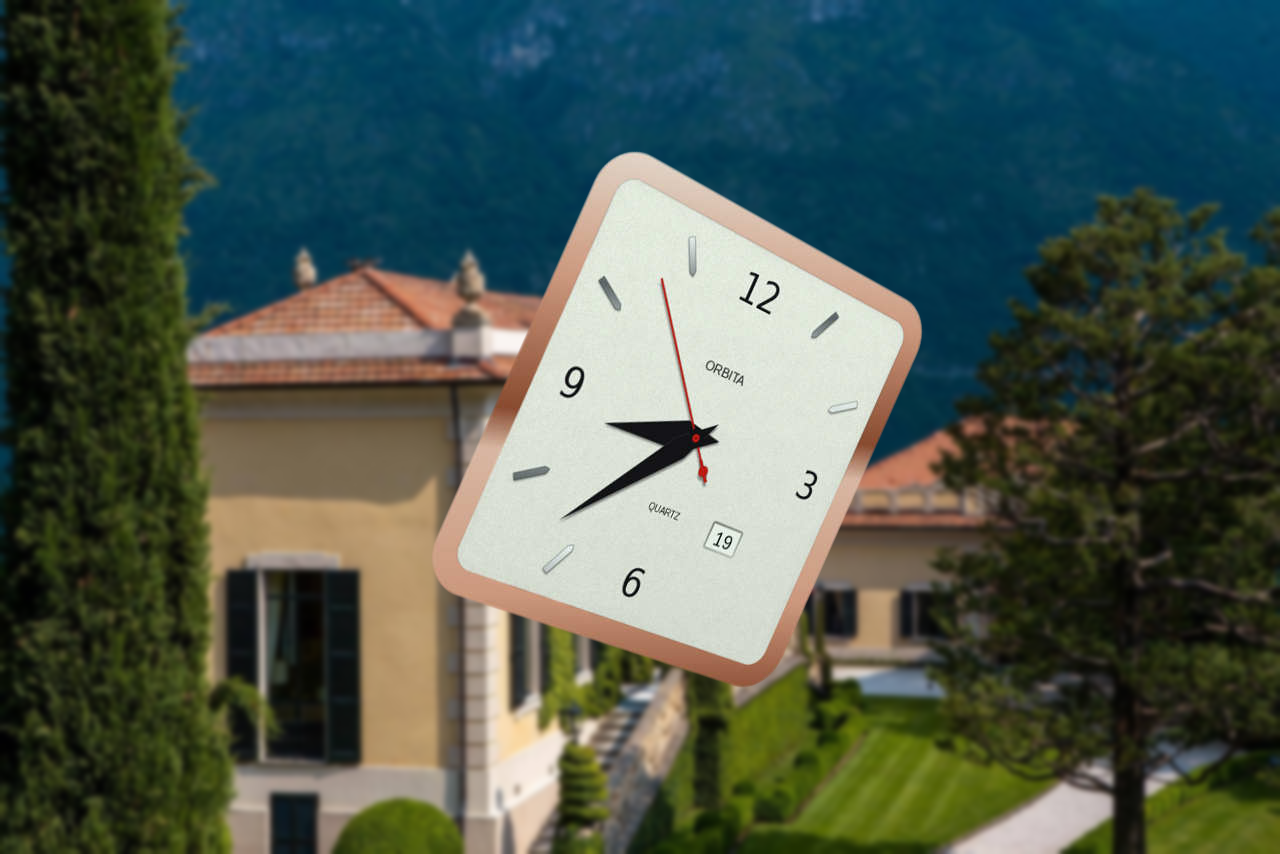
8:36:53
